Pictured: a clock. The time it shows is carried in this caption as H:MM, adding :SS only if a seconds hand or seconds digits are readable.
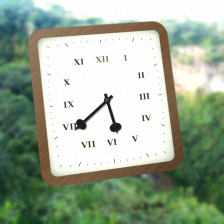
5:39
